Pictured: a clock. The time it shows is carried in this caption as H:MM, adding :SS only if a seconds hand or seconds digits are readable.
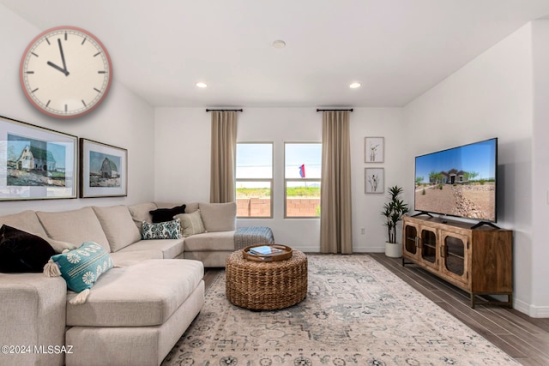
9:58
